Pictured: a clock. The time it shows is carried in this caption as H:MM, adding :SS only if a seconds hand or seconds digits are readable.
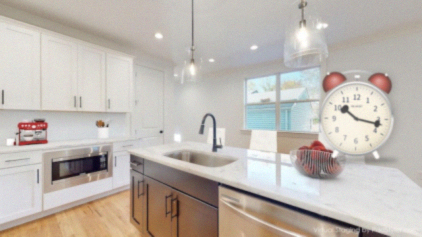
10:17
